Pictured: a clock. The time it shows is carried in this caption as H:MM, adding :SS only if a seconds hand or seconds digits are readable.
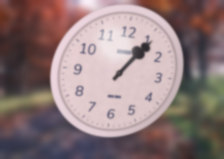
1:06
